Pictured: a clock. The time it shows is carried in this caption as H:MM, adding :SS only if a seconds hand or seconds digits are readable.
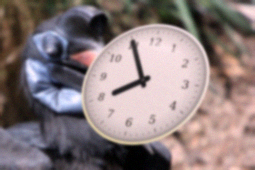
7:55
